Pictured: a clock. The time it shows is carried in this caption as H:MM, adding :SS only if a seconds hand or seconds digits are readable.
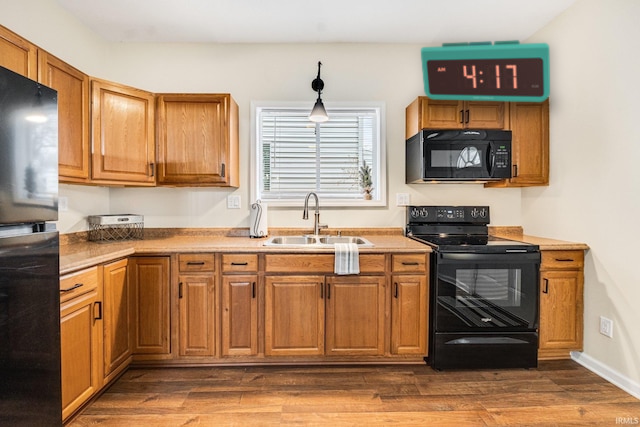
4:17
